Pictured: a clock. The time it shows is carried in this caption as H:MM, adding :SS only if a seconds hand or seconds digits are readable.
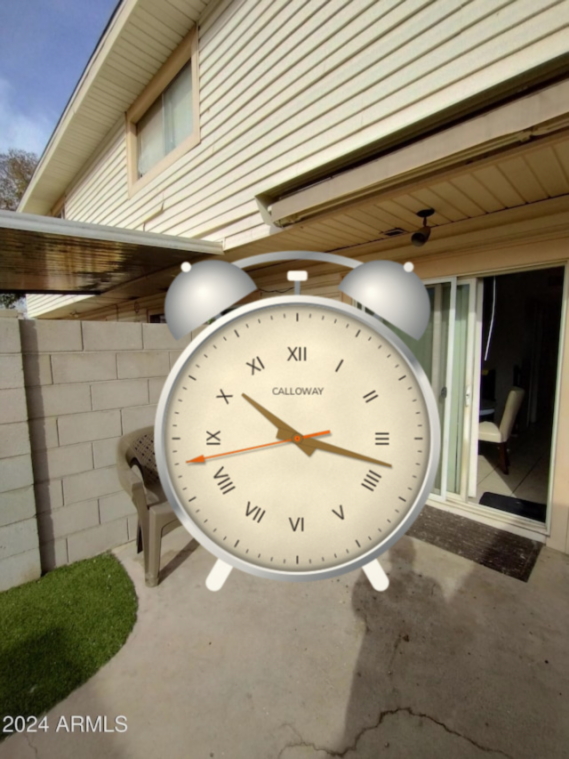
10:17:43
